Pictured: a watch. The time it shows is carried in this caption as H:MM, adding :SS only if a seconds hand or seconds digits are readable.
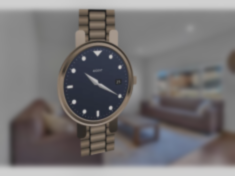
10:20
